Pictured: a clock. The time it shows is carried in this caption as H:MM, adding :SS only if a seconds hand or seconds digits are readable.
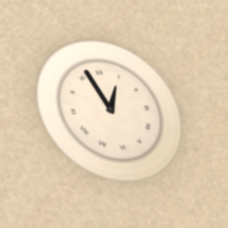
12:57
